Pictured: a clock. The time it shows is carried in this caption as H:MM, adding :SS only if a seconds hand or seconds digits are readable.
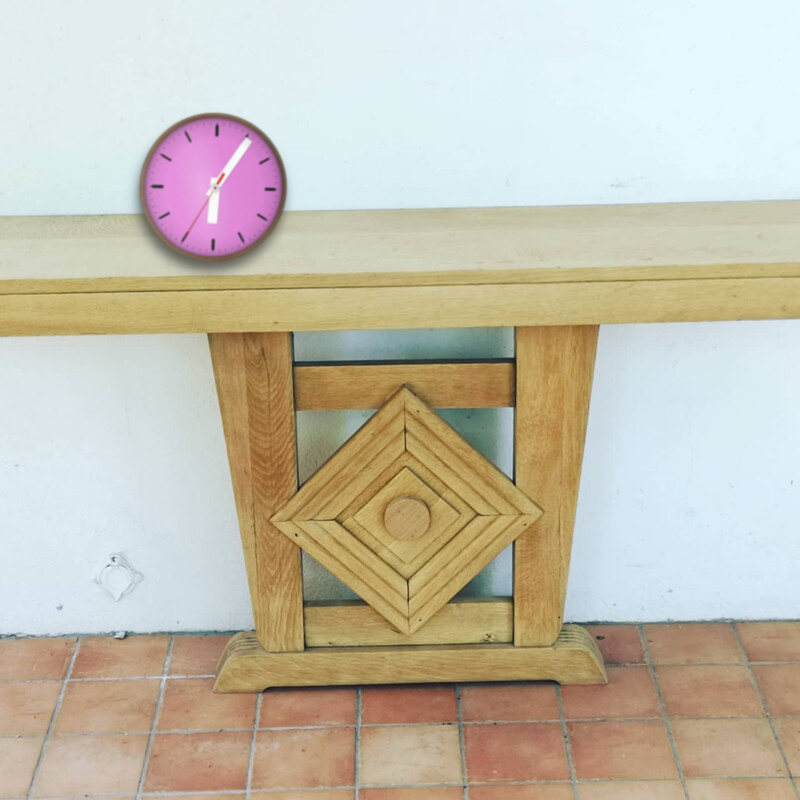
6:05:35
